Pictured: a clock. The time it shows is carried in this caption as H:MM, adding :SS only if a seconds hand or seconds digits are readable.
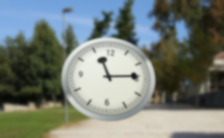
11:14
